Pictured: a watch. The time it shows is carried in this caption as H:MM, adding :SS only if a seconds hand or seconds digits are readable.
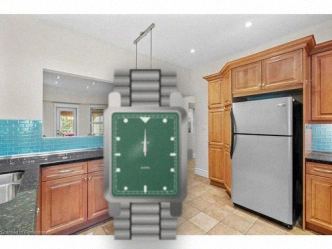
12:00
